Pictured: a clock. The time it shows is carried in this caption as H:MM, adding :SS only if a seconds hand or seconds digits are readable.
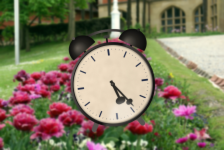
5:24
